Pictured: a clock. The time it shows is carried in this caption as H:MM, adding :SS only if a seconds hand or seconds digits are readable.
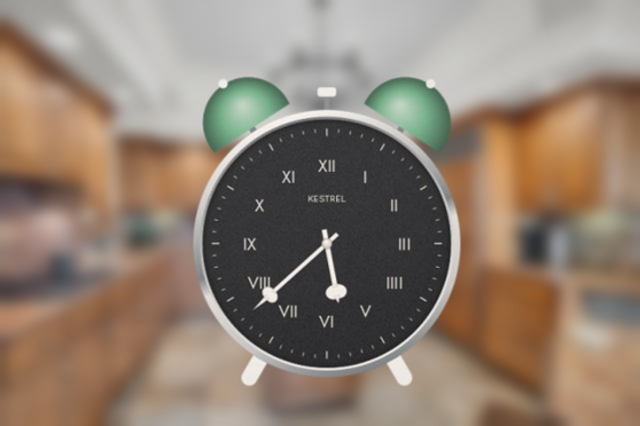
5:38
